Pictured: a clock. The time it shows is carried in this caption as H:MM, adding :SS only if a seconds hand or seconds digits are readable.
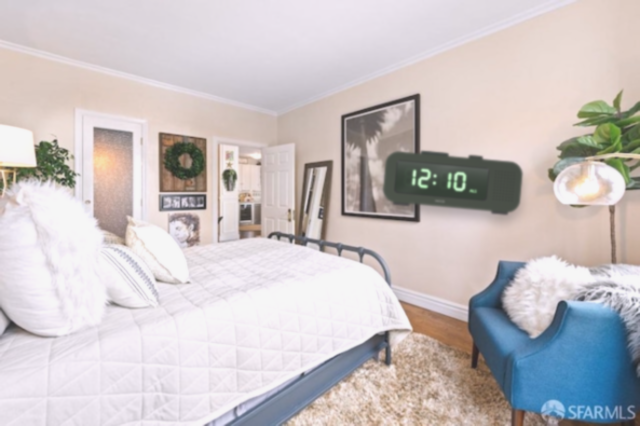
12:10
